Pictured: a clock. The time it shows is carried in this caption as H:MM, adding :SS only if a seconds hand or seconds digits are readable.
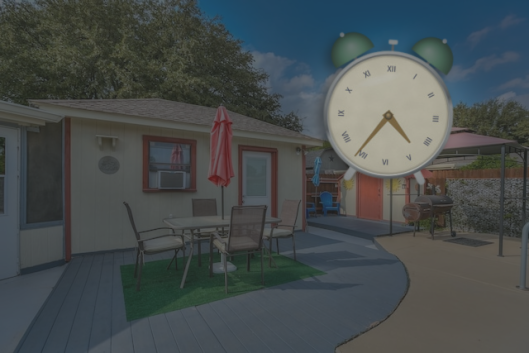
4:36
